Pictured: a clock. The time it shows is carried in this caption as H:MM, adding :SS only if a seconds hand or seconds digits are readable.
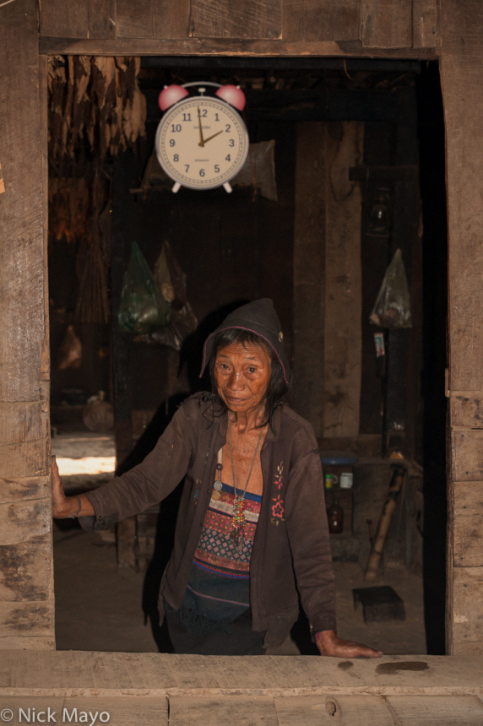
1:59
